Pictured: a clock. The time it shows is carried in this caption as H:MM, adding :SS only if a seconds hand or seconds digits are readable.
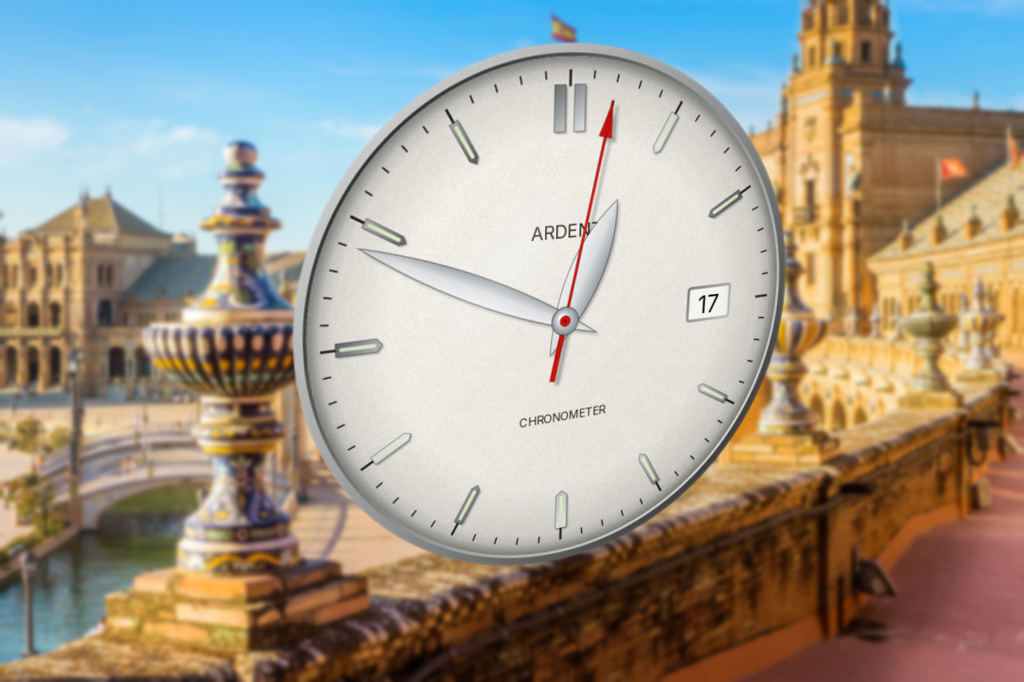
12:49:02
